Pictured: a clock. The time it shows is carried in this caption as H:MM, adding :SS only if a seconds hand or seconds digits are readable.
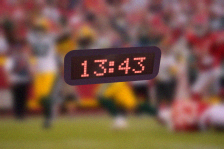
13:43
